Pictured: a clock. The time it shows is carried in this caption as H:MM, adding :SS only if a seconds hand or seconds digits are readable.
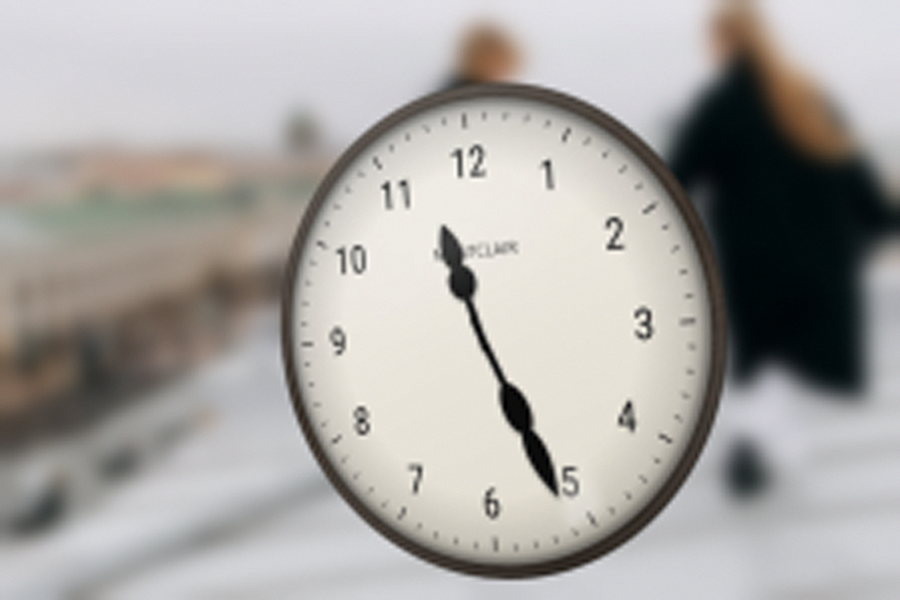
11:26
